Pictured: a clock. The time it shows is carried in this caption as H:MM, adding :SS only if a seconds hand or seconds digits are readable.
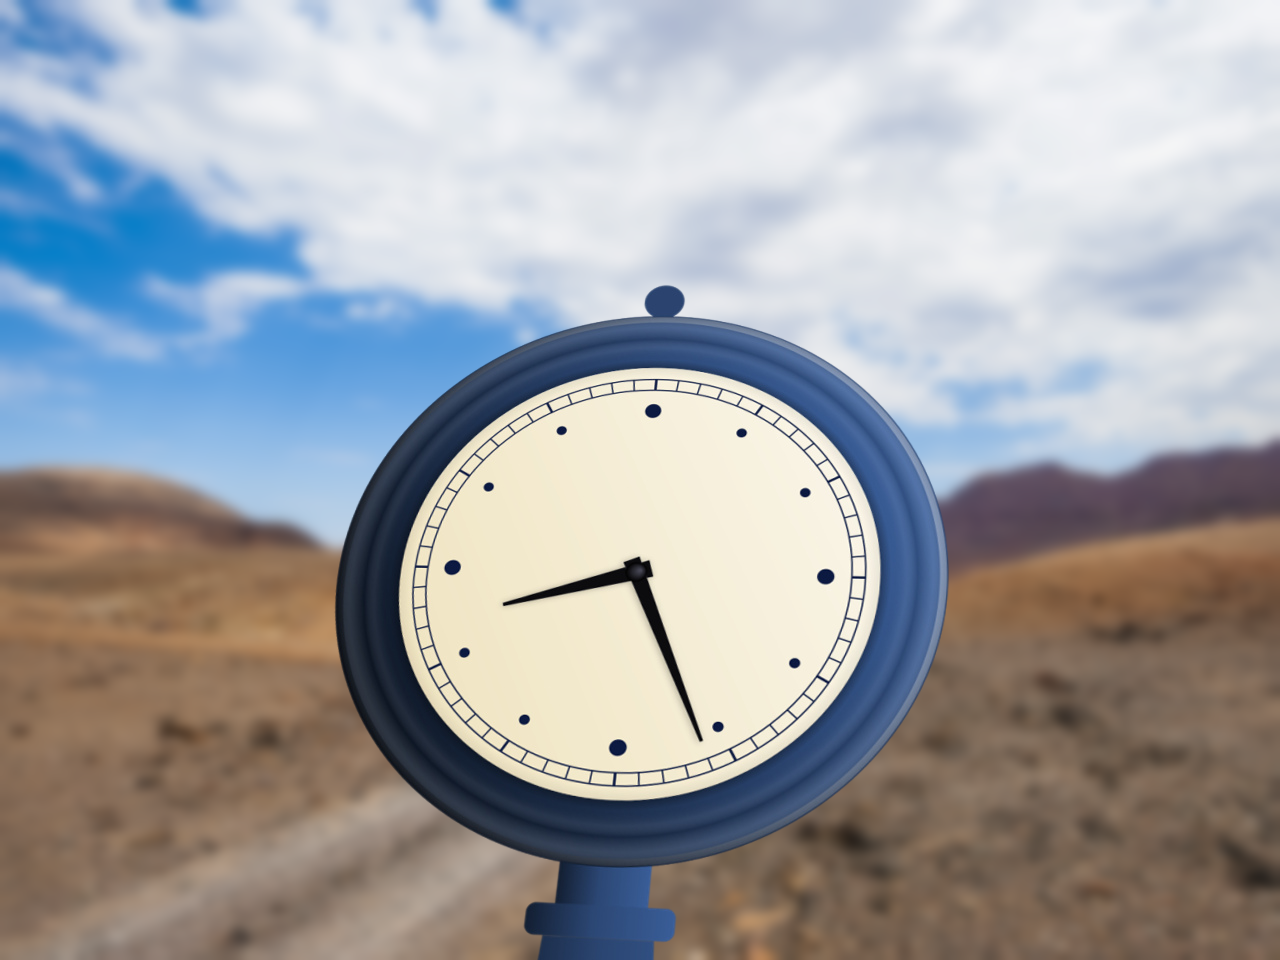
8:26
